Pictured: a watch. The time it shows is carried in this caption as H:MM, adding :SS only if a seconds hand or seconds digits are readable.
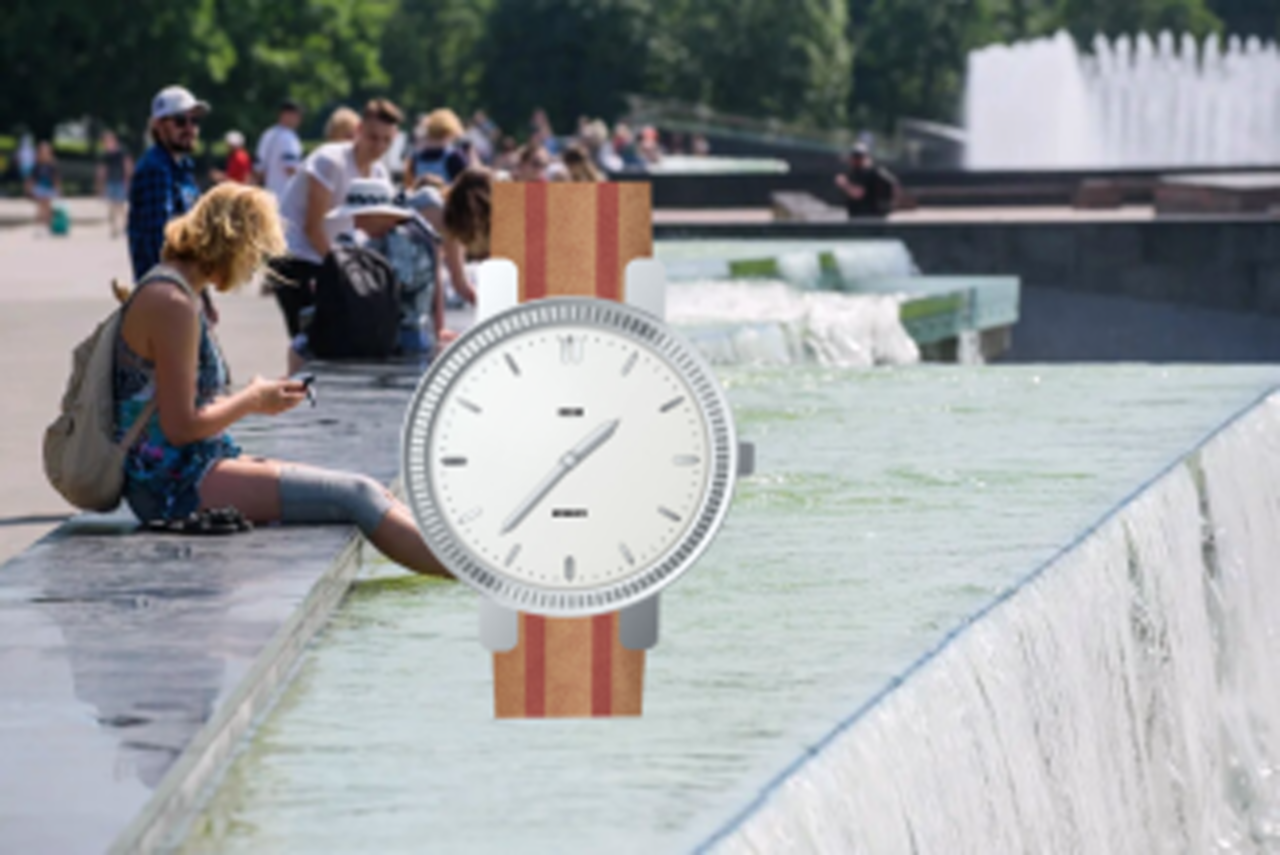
1:37
